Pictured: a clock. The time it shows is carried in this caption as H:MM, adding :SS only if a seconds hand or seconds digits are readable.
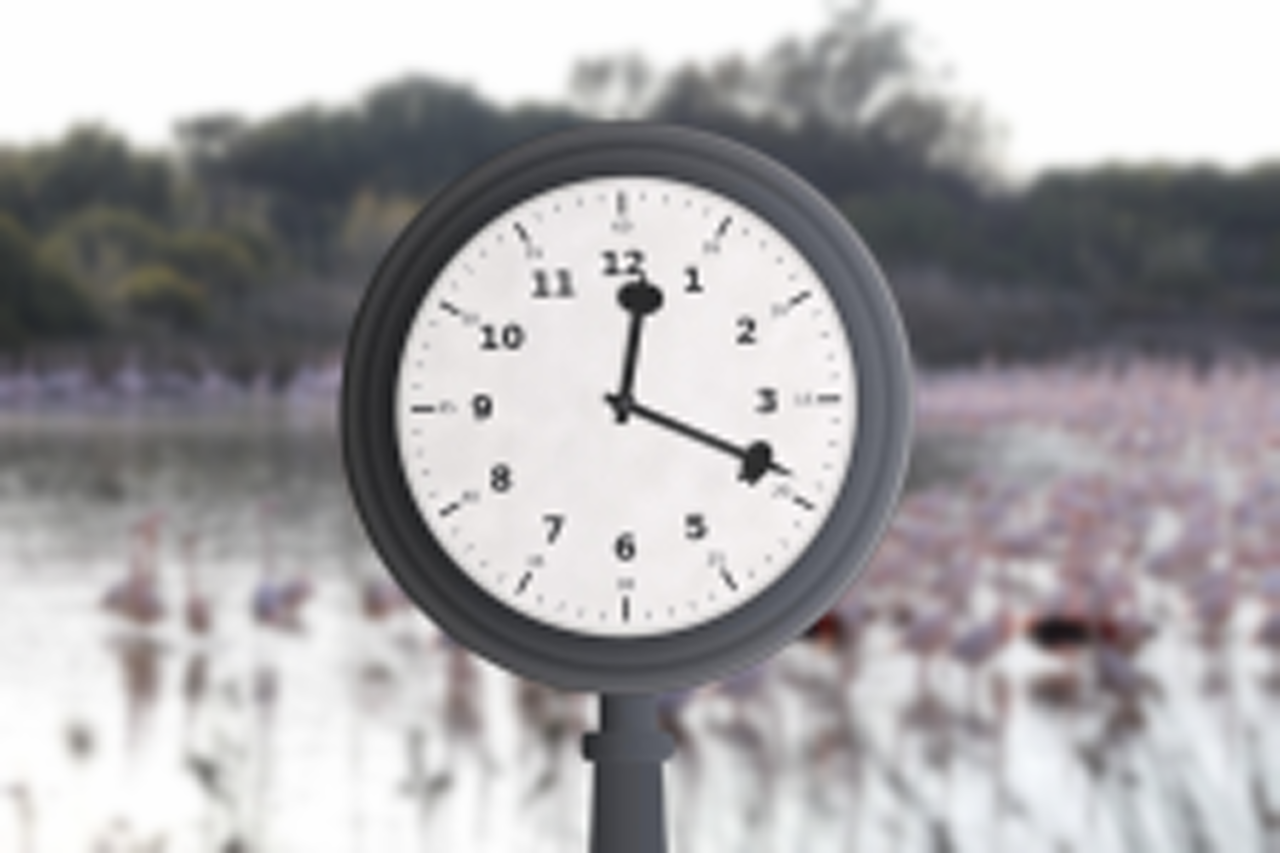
12:19
